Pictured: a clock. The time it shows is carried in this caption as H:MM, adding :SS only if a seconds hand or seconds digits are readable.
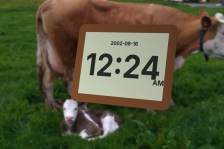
12:24
